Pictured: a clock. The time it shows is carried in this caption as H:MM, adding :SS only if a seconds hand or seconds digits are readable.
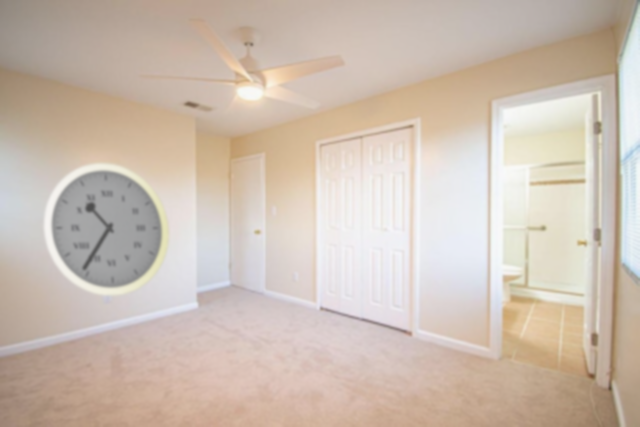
10:36
